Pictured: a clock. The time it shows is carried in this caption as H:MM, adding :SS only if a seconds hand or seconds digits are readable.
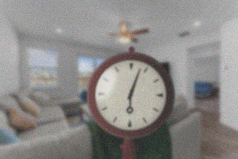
6:03
